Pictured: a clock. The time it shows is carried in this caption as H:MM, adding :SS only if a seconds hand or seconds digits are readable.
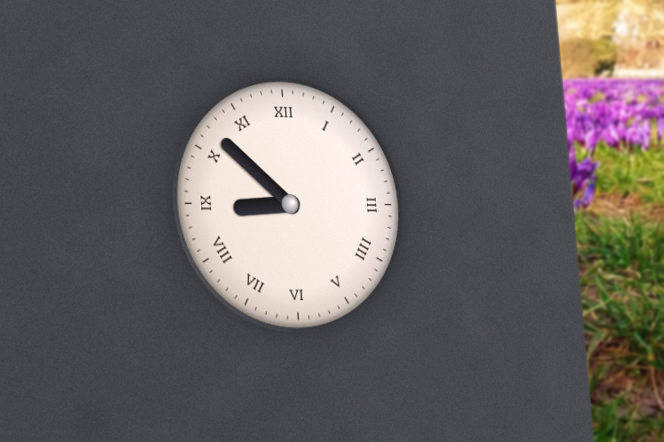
8:52
